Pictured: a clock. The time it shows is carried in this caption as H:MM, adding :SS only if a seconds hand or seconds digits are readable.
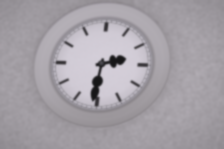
2:31
